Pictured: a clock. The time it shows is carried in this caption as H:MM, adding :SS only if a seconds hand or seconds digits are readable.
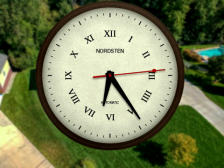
6:24:14
